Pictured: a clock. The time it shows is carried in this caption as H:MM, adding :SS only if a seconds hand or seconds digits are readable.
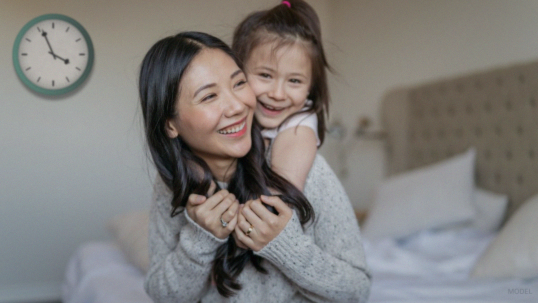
3:56
